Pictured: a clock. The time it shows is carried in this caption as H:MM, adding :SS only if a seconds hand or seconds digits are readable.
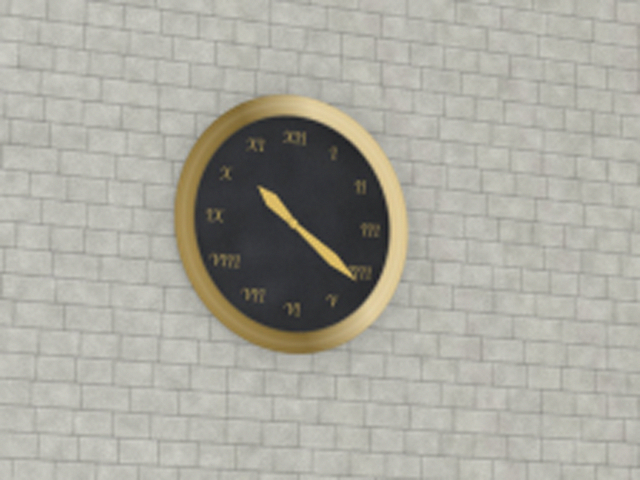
10:21
